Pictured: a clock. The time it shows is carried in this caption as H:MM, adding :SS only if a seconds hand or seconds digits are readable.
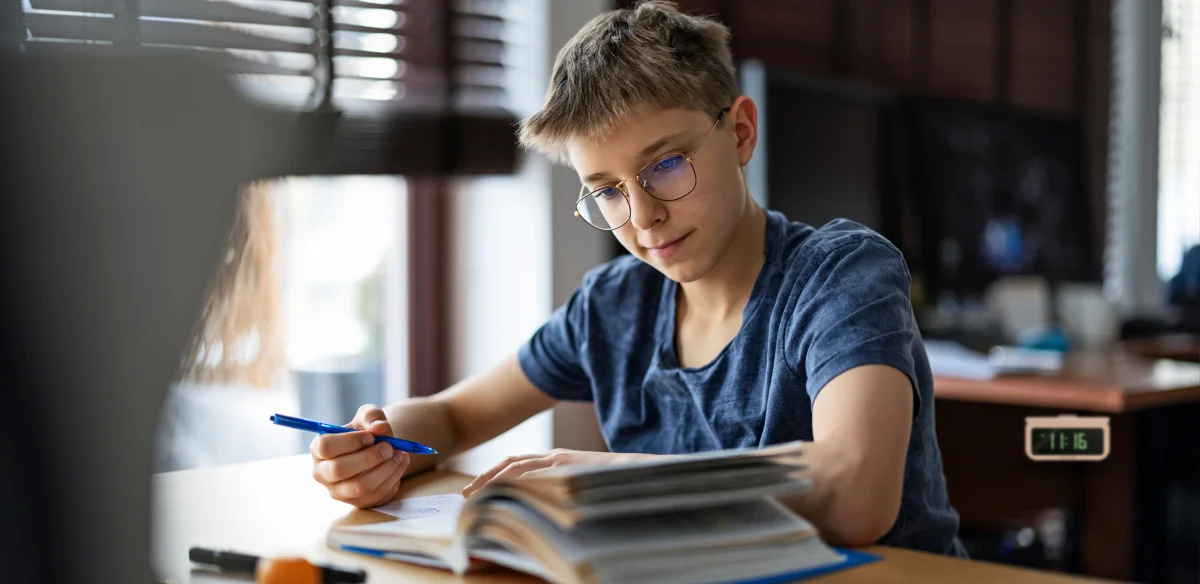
11:16
